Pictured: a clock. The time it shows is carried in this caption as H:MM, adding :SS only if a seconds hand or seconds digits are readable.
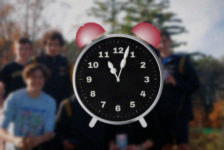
11:03
